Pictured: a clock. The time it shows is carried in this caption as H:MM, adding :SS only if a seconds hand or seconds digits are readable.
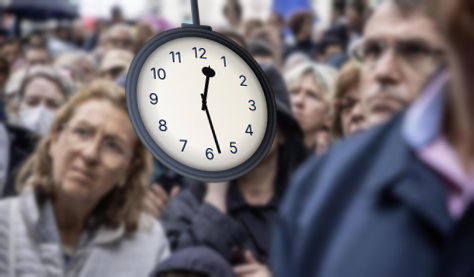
12:28
